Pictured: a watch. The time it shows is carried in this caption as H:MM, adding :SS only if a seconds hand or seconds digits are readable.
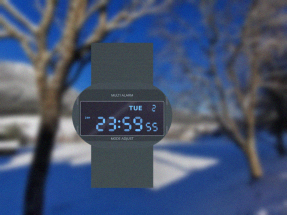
23:59:55
